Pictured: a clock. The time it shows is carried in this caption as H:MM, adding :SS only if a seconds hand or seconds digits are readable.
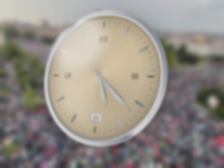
5:22
